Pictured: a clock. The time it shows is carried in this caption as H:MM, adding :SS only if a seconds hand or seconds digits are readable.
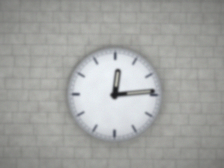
12:14
